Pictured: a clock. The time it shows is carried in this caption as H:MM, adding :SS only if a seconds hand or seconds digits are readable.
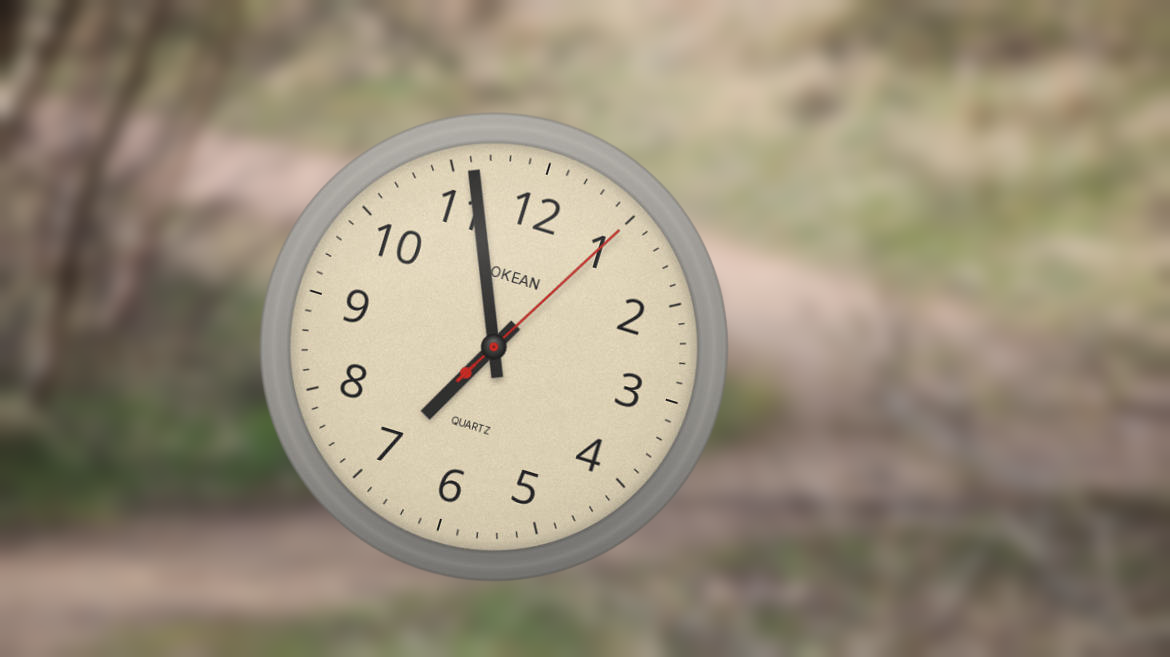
6:56:05
